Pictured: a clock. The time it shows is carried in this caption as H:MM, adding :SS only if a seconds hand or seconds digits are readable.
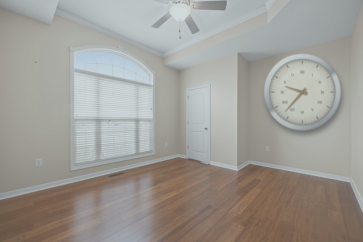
9:37
